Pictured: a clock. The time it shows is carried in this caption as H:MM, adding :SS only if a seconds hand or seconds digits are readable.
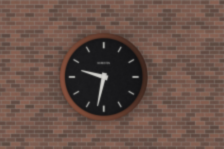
9:32
